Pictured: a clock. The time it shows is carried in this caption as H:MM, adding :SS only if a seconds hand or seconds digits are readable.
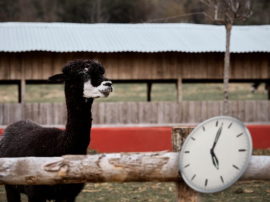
5:02
